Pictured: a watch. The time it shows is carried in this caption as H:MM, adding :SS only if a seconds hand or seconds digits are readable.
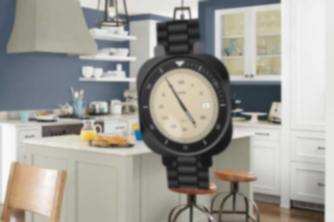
4:55
